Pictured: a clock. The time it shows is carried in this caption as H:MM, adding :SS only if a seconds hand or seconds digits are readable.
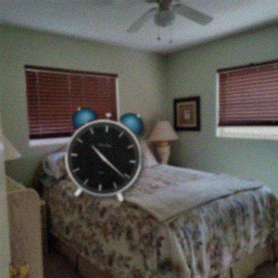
10:21
